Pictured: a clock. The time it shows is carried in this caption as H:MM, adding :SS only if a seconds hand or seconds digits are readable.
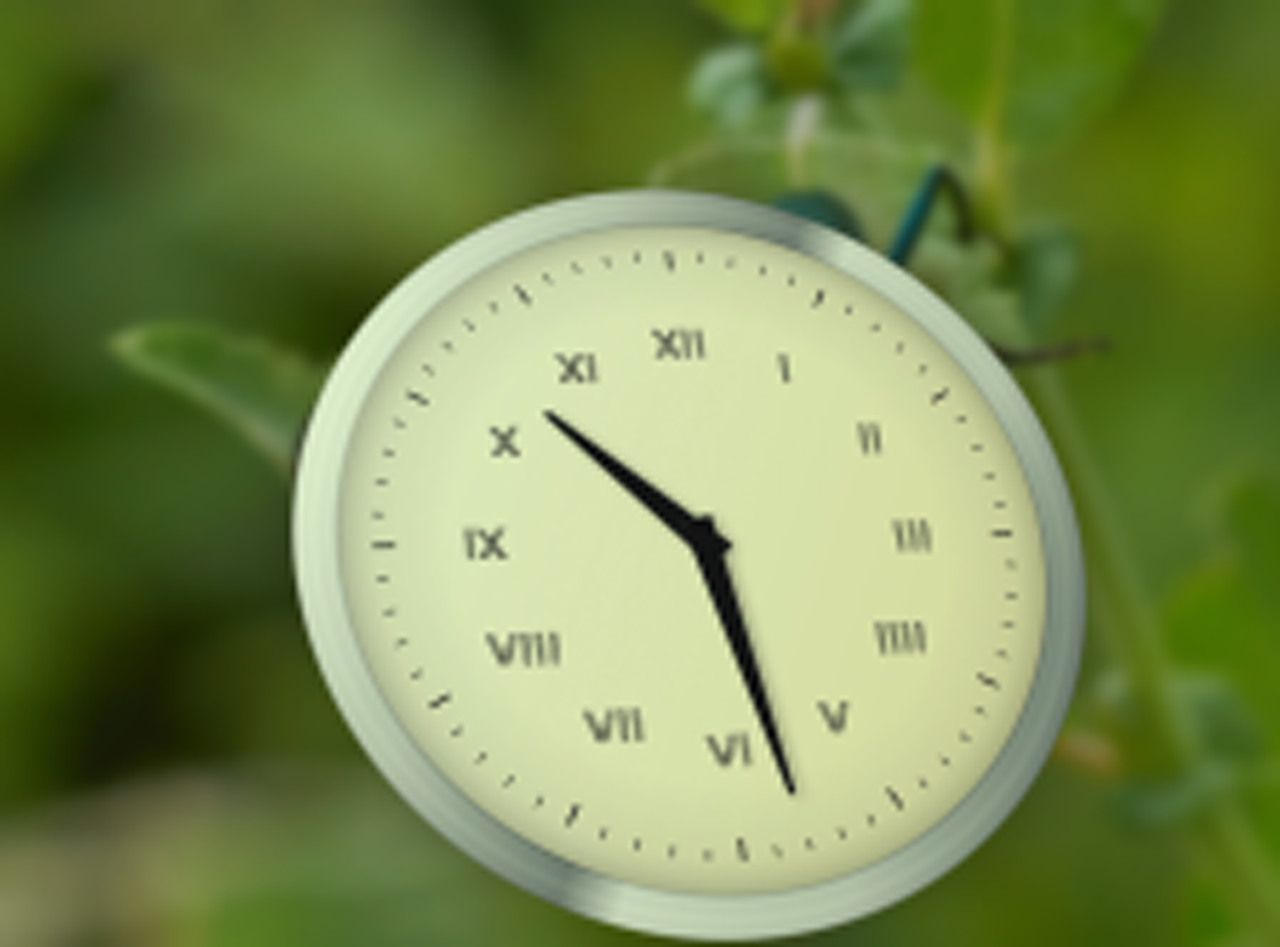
10:28
